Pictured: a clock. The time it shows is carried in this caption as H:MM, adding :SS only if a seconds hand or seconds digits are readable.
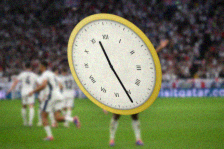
11:26
